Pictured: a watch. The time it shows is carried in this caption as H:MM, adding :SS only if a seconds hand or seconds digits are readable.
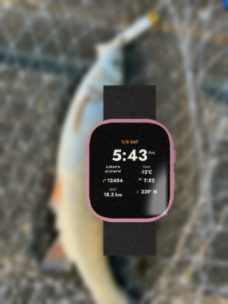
5:43
